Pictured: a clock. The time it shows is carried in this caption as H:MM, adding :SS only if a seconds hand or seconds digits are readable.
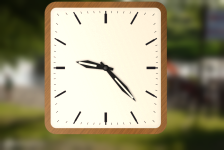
9:23
